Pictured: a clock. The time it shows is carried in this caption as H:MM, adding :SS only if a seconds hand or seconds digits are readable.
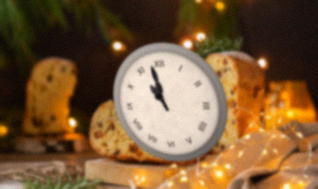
10:58
